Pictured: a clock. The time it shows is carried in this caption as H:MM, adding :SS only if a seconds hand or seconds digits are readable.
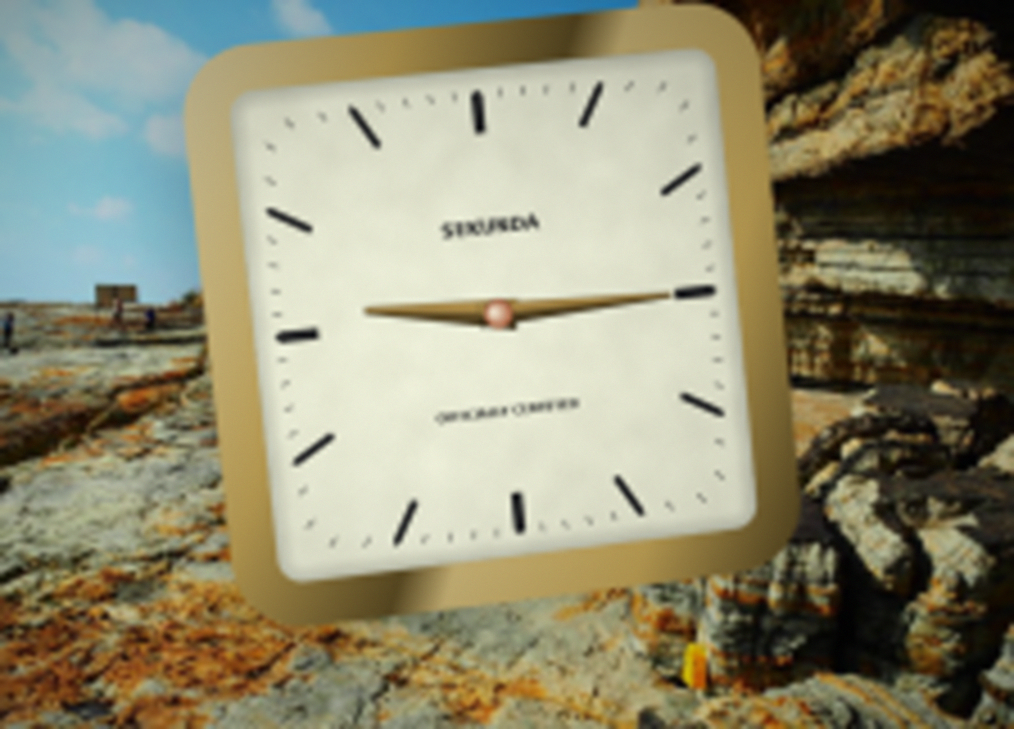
9:15
